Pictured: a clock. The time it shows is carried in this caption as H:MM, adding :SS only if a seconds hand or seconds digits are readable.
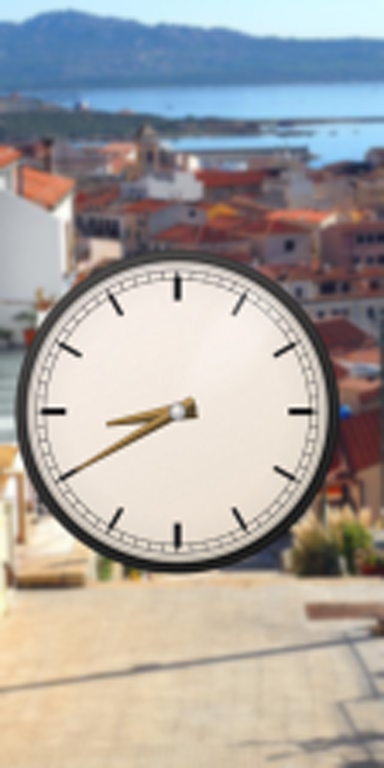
8:40
